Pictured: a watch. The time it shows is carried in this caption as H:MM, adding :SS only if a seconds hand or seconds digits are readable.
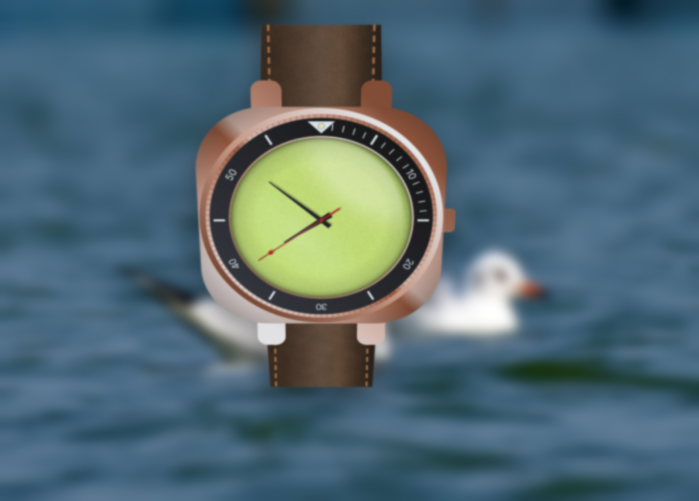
7:51:39
